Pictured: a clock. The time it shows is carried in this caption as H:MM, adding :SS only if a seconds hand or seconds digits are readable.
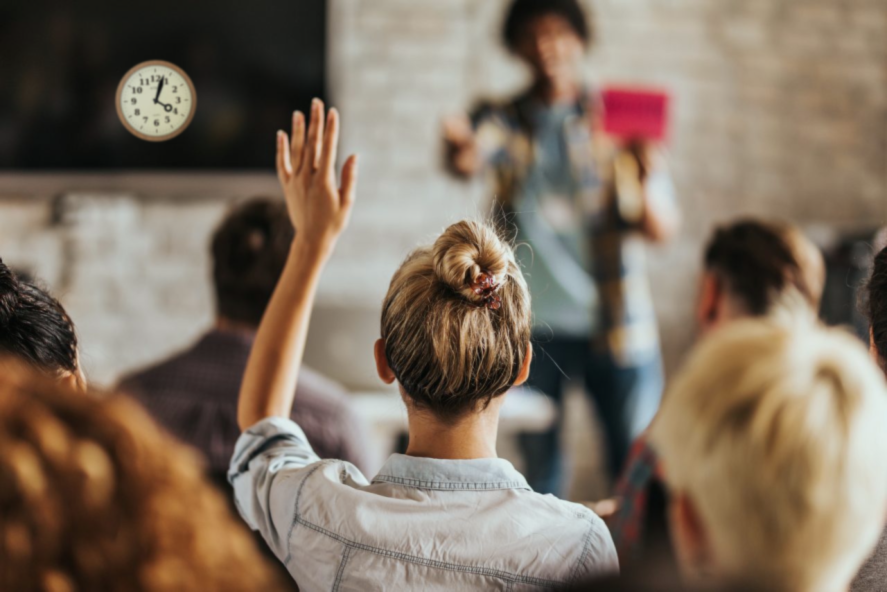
4:03
